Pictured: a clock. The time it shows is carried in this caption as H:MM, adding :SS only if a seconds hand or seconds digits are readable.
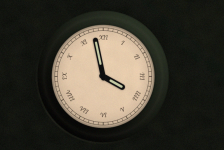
3:58
